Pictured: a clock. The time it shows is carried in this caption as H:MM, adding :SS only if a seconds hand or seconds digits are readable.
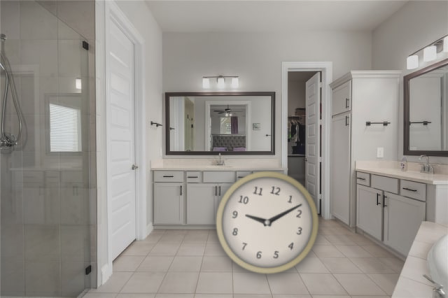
9:08
